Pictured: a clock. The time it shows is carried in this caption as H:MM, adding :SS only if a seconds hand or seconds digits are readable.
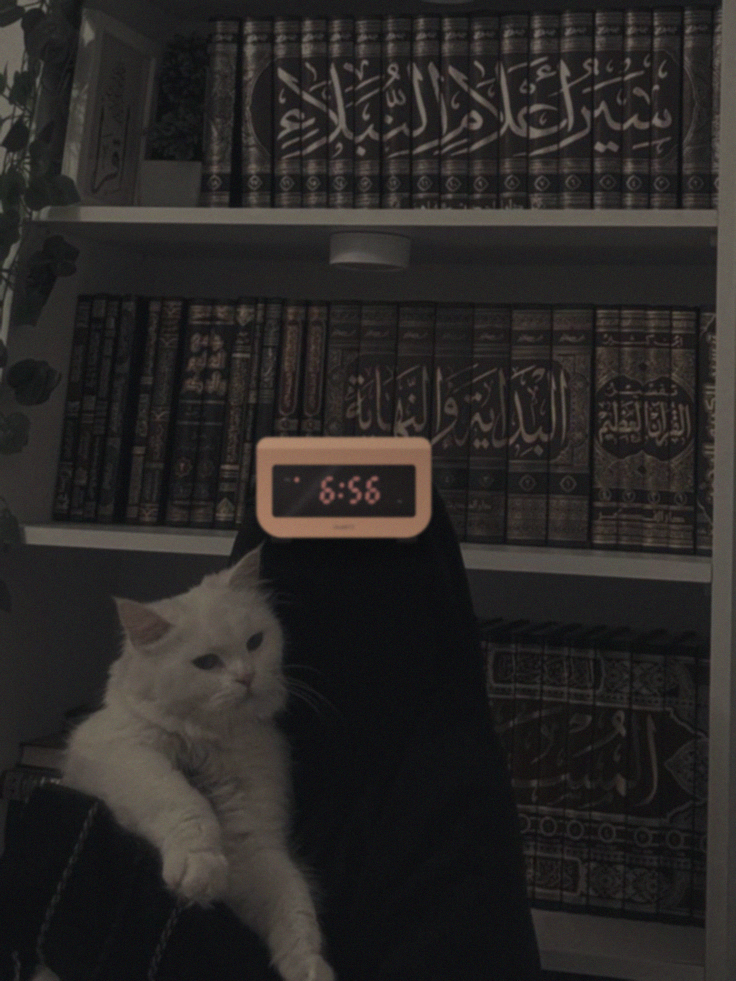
6:56
